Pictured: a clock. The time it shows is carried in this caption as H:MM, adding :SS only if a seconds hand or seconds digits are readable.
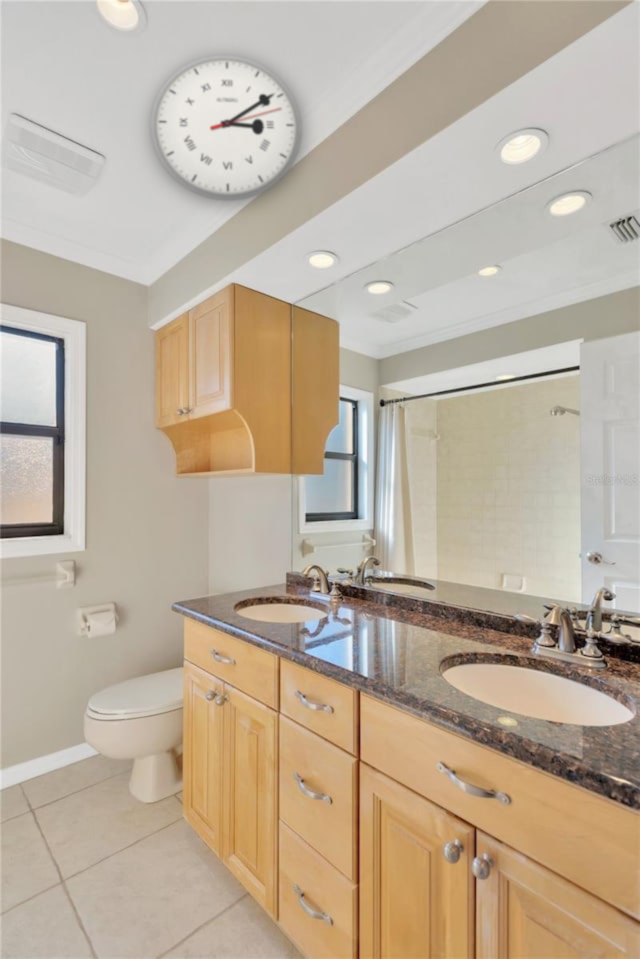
3:09:12
